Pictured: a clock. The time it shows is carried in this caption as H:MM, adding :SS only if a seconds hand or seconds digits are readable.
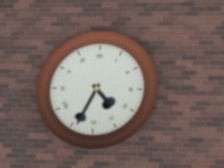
4:34
